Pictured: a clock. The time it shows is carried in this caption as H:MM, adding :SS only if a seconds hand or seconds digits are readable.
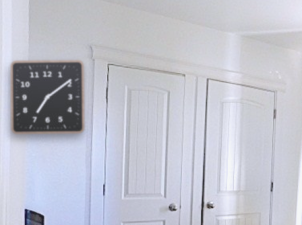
7:09
